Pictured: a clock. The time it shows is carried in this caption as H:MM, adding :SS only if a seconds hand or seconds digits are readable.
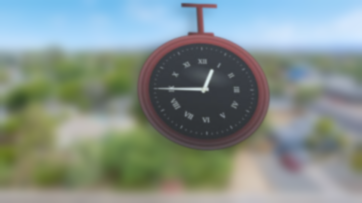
12:45
